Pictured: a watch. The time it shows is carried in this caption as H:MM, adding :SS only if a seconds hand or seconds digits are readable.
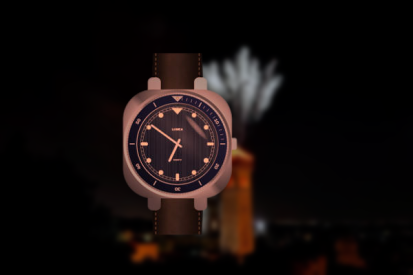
6:51
